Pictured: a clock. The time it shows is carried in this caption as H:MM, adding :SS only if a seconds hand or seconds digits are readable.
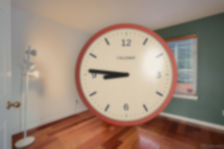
8:46
